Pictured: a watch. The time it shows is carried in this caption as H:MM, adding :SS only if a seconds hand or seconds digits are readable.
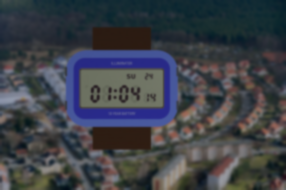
1:04
